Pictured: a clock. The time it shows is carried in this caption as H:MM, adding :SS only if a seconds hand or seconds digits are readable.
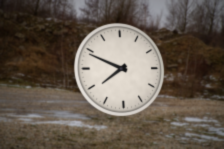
7:49
